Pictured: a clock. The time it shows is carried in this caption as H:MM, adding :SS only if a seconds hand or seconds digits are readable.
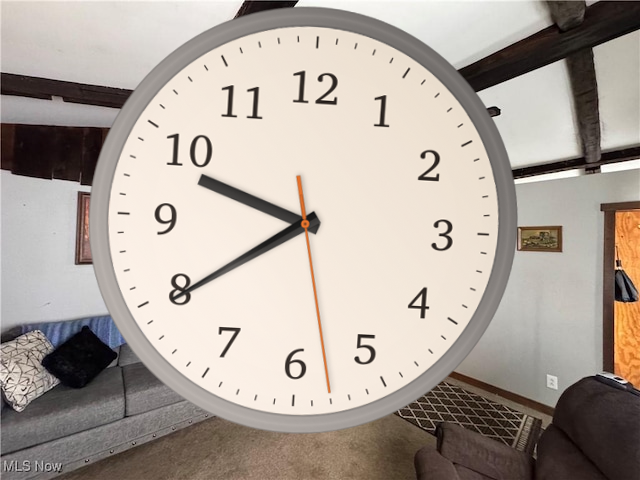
9:39:28
